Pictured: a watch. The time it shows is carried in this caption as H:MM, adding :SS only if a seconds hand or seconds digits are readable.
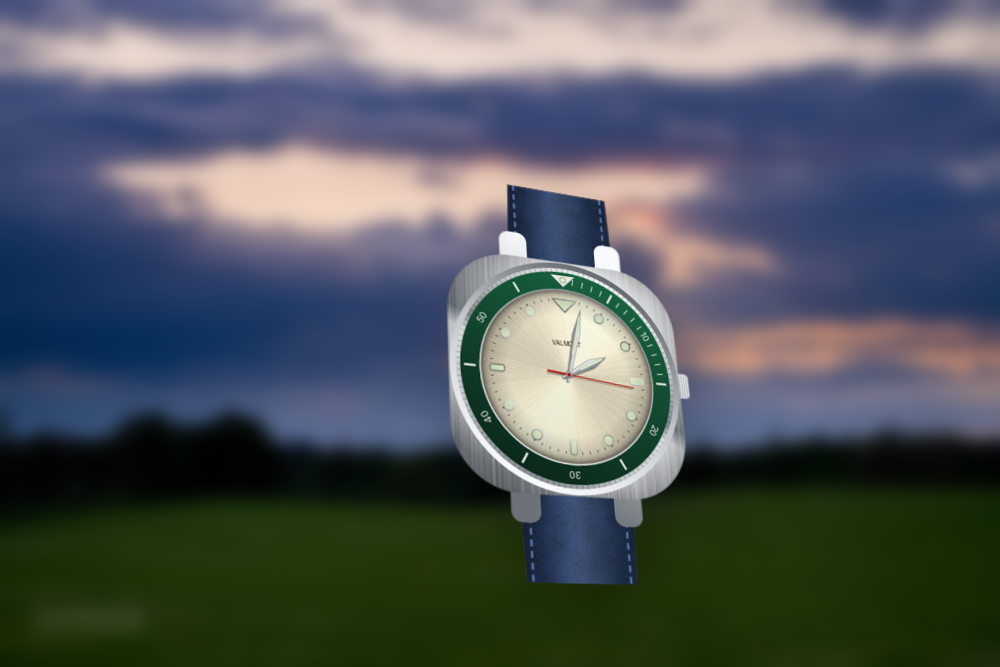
2:02:16
